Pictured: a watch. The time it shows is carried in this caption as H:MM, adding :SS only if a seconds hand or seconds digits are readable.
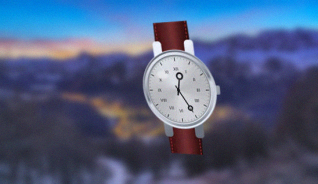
12:25
